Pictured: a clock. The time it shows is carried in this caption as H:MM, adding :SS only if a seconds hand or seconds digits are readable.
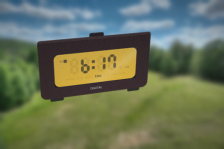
6:17
